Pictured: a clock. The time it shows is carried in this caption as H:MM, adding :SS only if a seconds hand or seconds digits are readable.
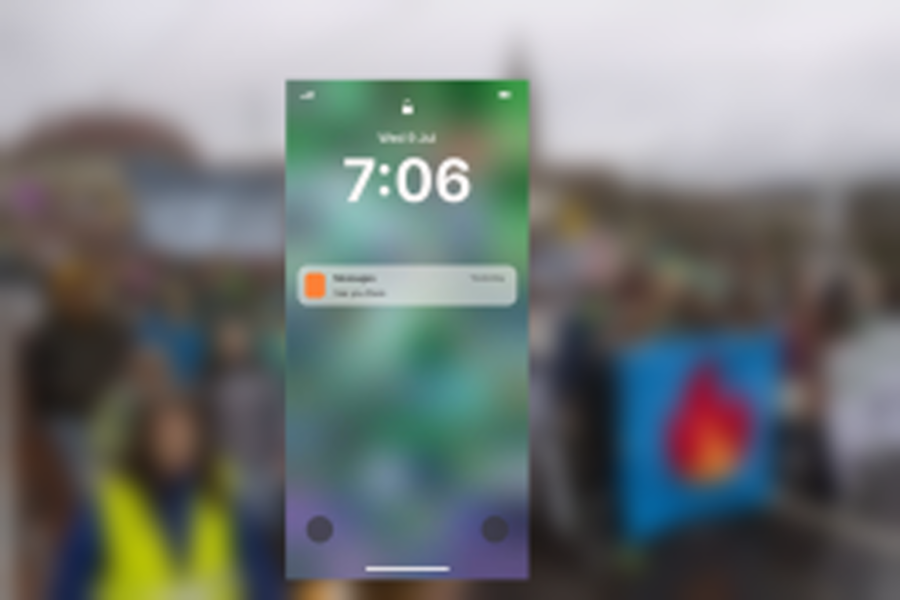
7:06
